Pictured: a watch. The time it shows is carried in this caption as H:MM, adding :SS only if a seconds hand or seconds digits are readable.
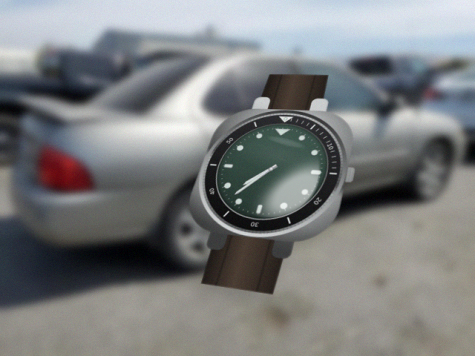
7:37
